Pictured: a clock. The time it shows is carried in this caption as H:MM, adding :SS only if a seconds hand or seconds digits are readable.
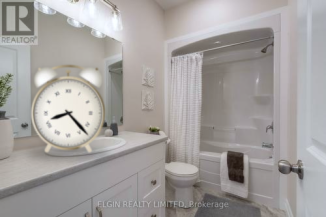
8:23
